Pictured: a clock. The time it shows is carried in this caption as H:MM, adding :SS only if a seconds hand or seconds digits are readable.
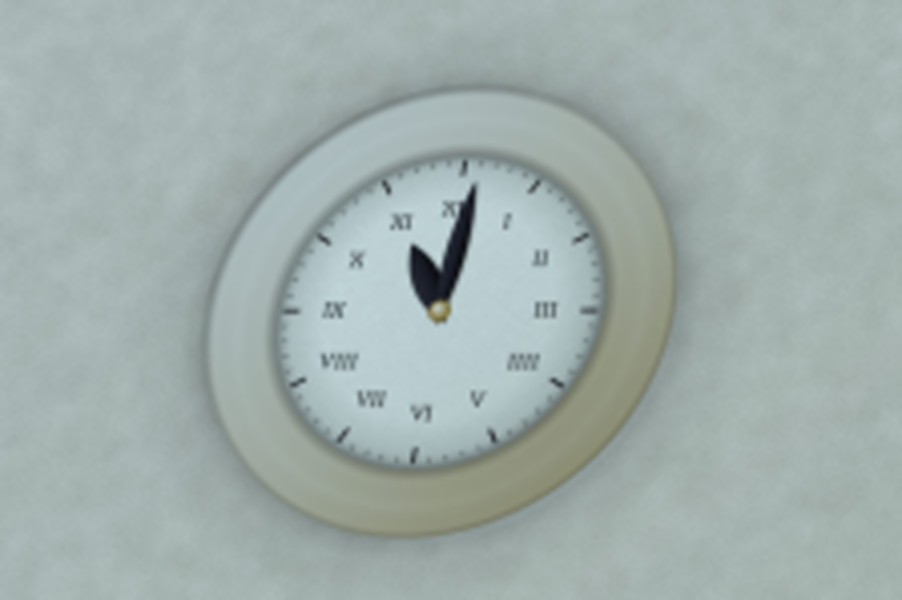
11:01
